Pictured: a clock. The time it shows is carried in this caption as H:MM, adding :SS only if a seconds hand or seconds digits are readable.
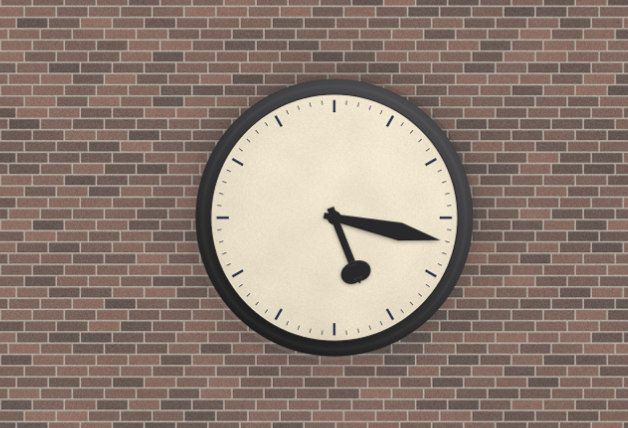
5:17
